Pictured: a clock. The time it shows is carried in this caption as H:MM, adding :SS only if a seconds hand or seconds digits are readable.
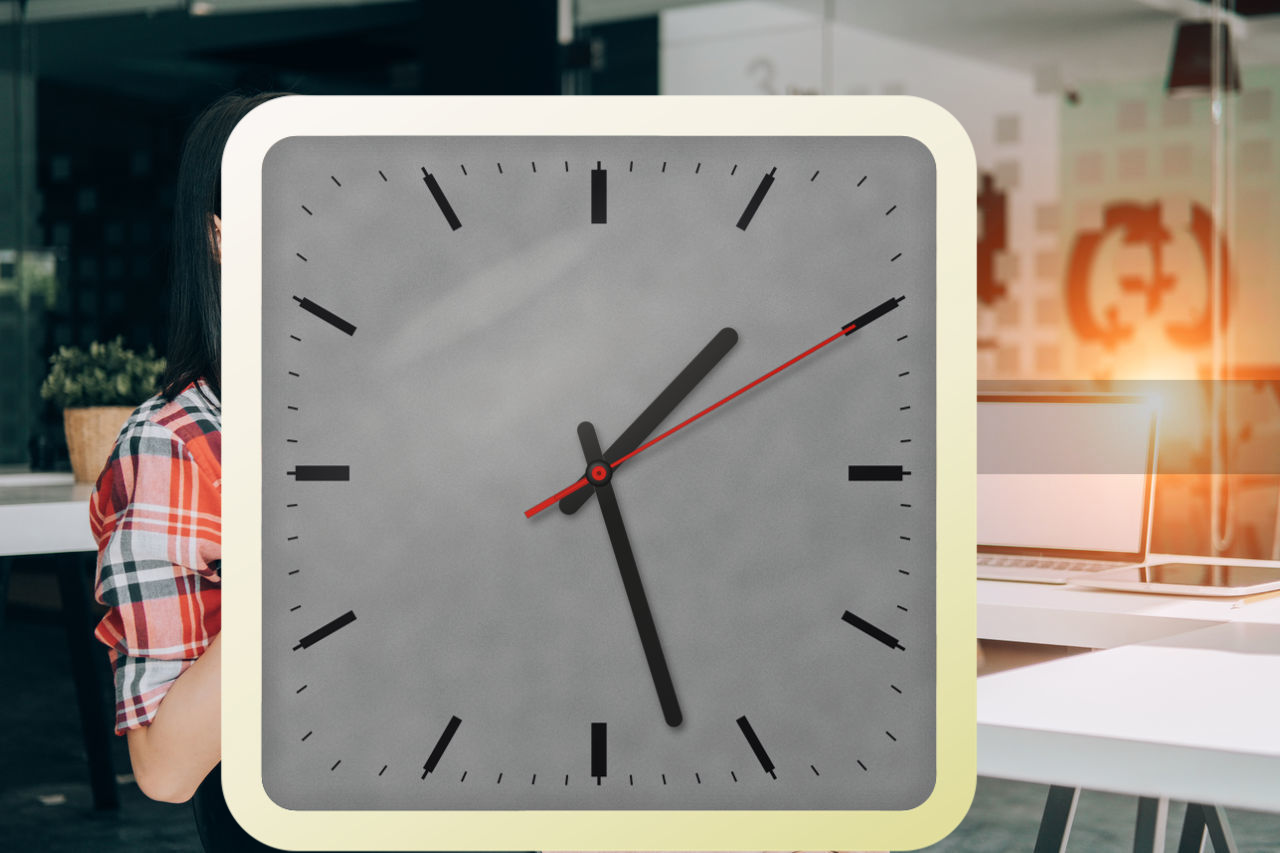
1:27:10
